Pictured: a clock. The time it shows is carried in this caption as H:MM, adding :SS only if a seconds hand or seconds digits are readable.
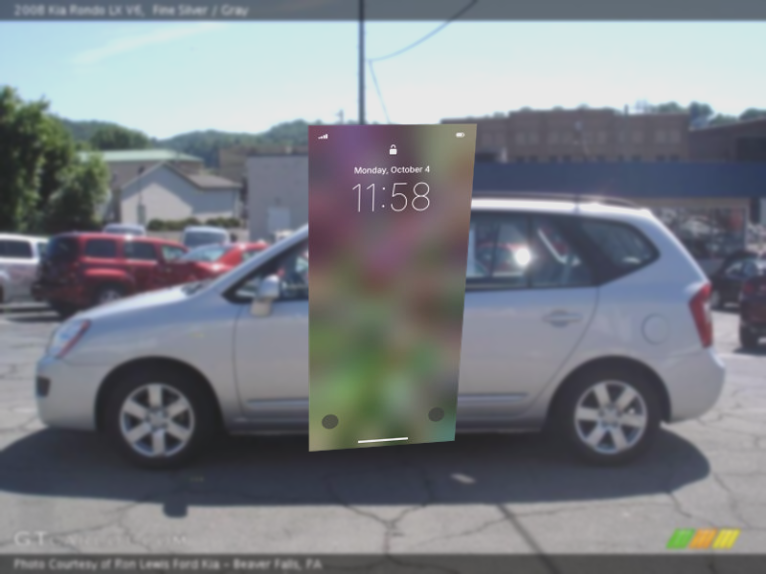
11:58
